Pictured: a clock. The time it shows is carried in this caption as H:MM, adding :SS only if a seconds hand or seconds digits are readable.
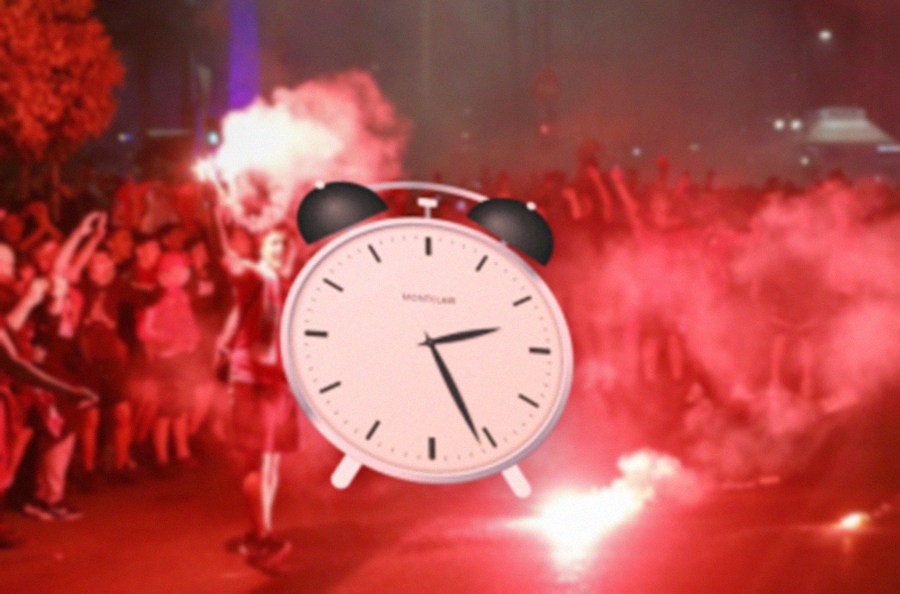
2:26
